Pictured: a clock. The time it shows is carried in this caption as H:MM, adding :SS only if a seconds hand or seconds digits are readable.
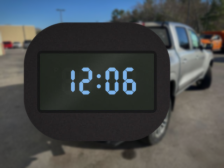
12:06
